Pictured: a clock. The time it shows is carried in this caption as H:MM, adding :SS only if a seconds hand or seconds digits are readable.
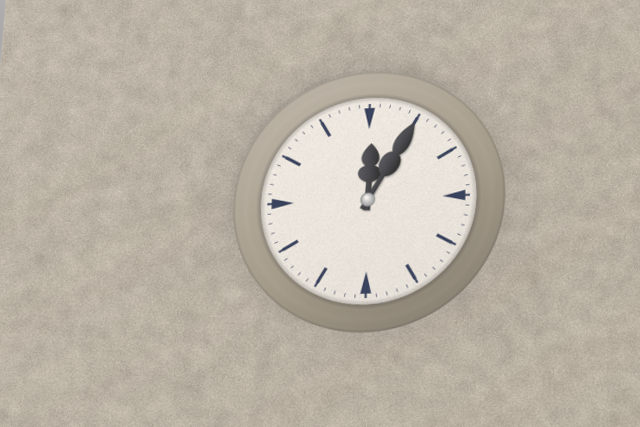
12:05
